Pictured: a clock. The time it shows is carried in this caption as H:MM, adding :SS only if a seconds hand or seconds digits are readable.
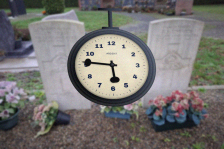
5:46
